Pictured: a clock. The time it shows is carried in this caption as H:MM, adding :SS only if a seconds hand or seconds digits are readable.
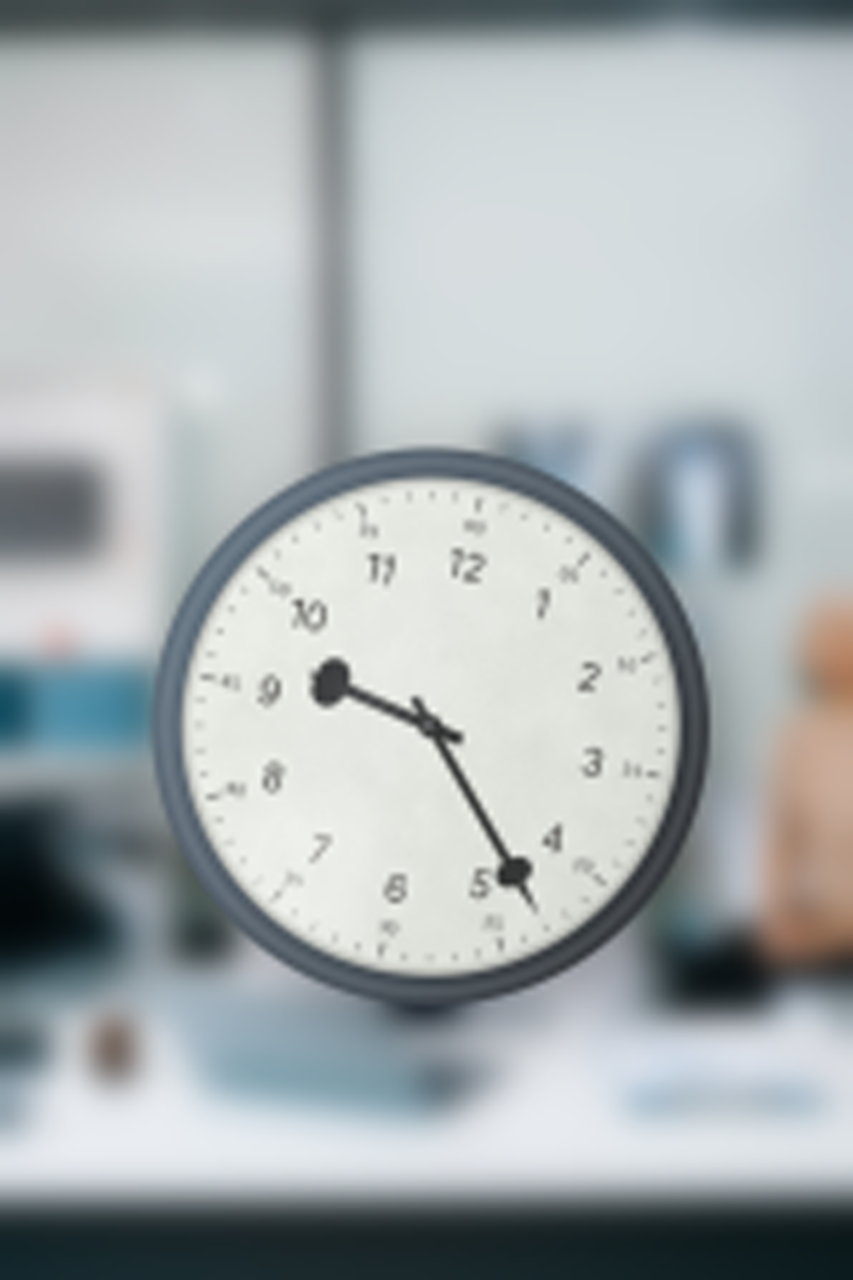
9:23
